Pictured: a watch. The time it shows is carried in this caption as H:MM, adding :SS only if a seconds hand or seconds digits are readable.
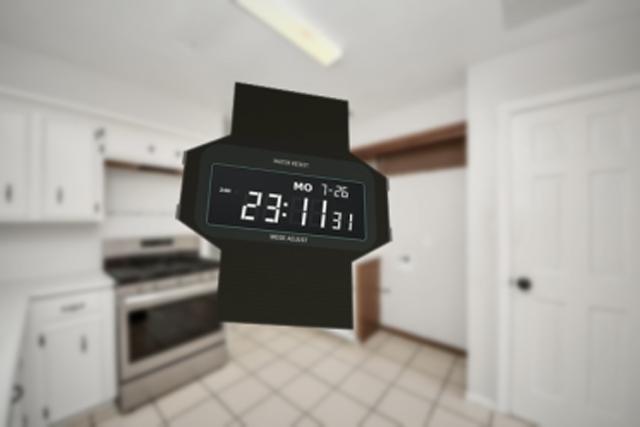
23:11:31
